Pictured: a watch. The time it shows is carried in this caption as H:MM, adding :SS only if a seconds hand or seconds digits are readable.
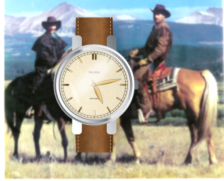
5:13
